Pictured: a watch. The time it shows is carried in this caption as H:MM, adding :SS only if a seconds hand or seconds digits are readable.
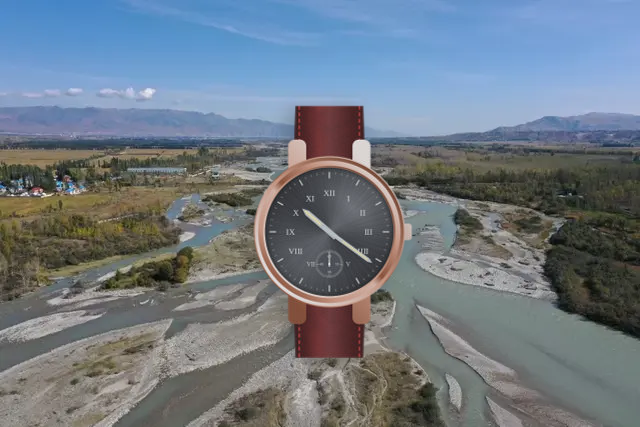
10:21
